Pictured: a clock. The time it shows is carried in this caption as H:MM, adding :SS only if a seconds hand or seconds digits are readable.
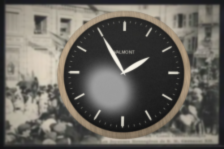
1:55
